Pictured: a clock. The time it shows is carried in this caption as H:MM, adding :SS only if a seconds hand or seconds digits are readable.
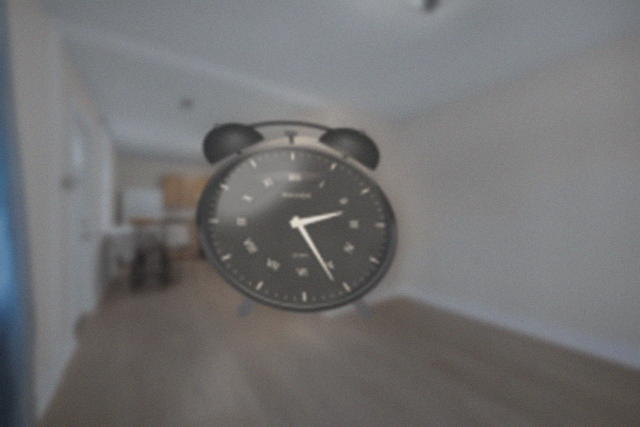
2:26
